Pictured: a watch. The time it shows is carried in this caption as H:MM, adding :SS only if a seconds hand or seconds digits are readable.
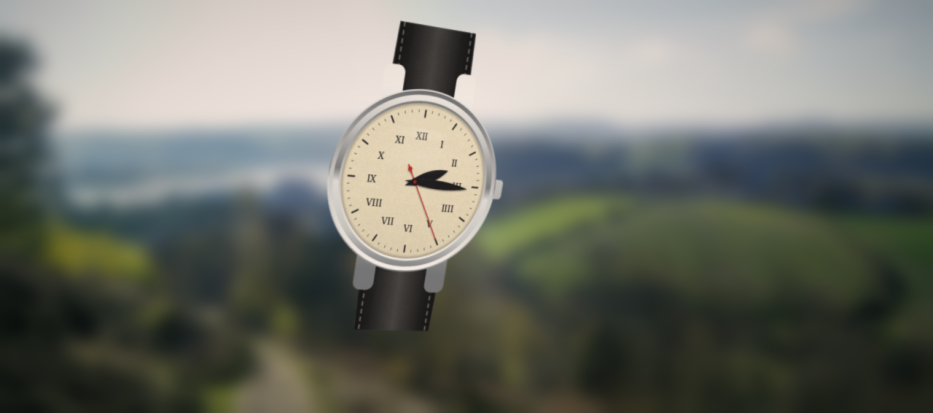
2:15:25
